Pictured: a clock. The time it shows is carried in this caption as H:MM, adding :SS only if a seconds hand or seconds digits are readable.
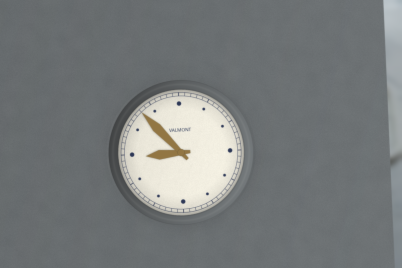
8:53
